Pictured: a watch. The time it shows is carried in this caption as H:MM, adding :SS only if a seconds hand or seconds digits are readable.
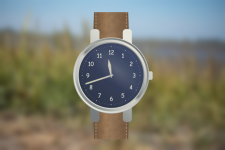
11:42
